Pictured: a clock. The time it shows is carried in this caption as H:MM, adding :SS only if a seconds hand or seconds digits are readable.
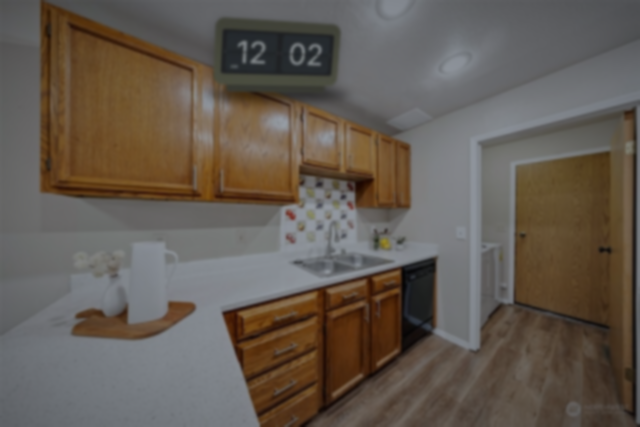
12:02
